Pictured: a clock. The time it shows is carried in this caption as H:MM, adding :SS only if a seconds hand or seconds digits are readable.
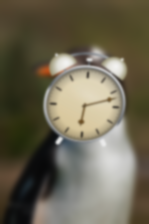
6:12
